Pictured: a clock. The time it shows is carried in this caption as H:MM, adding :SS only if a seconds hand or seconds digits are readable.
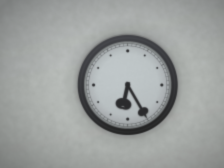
6:25
